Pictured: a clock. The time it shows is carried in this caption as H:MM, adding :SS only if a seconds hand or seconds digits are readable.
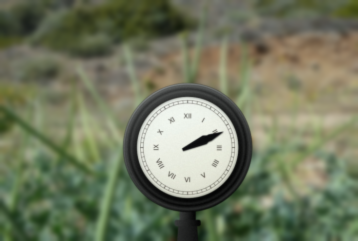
2:11
